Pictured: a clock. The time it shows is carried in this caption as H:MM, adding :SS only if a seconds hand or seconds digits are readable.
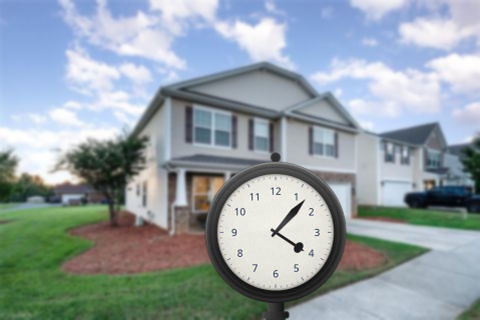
4:07
